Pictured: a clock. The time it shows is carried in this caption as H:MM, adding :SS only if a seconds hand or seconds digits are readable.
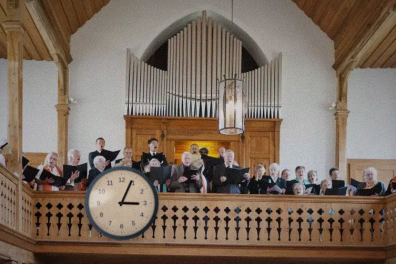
3:04
